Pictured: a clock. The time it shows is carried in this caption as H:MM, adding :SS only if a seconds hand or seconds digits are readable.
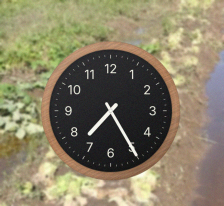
7:25
